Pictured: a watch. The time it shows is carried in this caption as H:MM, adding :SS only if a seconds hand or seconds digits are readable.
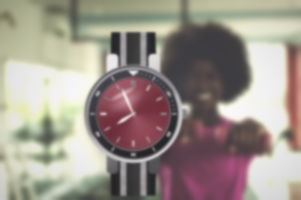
7:56
